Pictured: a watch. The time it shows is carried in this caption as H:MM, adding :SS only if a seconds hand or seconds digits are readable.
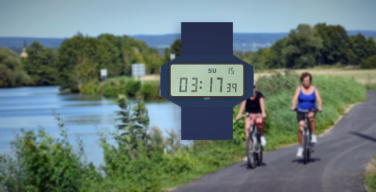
3:17:39
